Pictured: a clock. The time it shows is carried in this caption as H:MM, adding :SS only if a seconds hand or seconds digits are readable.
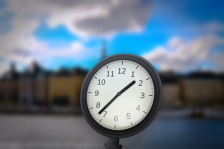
1:37
